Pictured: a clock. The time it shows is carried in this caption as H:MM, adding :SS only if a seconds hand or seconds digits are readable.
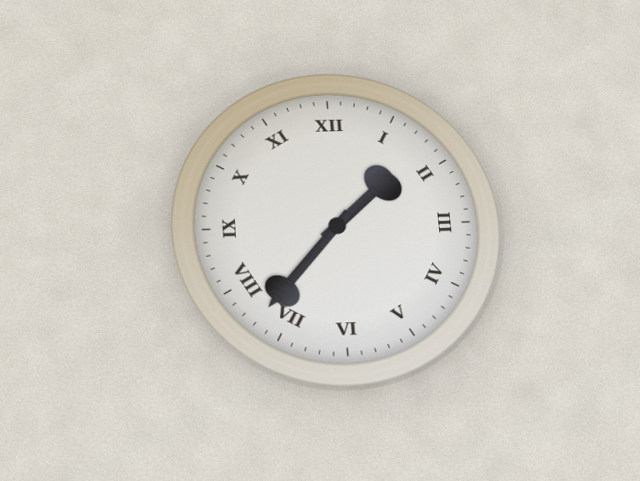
1:37
